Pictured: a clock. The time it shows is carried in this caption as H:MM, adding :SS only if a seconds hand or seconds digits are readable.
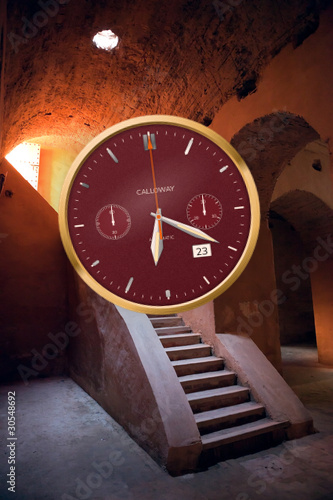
6:20
